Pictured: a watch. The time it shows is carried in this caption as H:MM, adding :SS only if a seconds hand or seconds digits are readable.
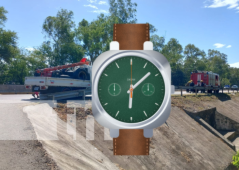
6:08
